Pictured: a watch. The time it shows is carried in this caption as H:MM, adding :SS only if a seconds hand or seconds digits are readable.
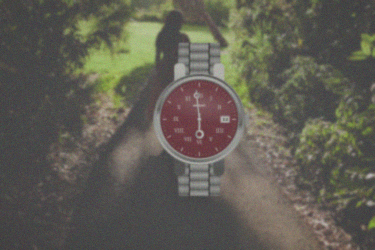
5:59
